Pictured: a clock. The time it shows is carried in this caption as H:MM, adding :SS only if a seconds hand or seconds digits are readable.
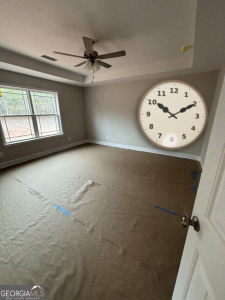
10:10
